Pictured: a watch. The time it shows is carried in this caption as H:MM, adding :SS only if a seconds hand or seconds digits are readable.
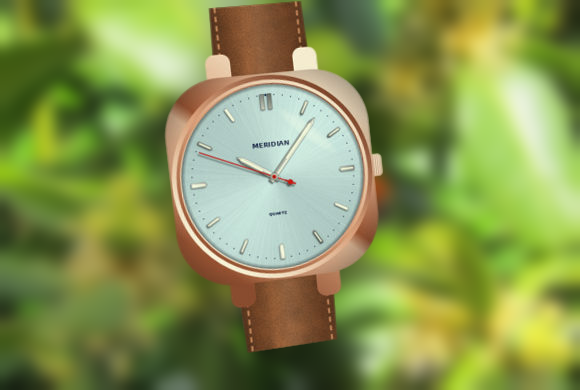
10:06:49
